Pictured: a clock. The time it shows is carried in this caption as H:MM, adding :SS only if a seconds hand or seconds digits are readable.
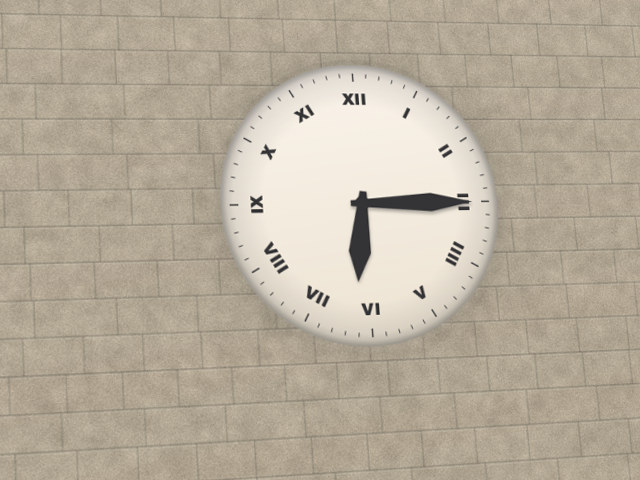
6:15
